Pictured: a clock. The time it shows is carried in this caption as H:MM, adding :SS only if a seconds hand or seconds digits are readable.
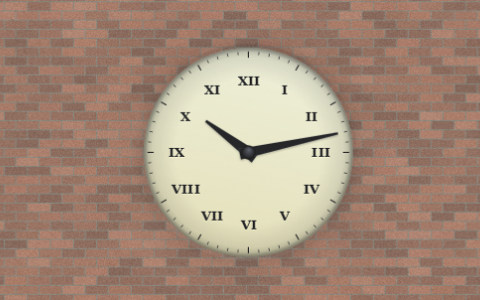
10:13
